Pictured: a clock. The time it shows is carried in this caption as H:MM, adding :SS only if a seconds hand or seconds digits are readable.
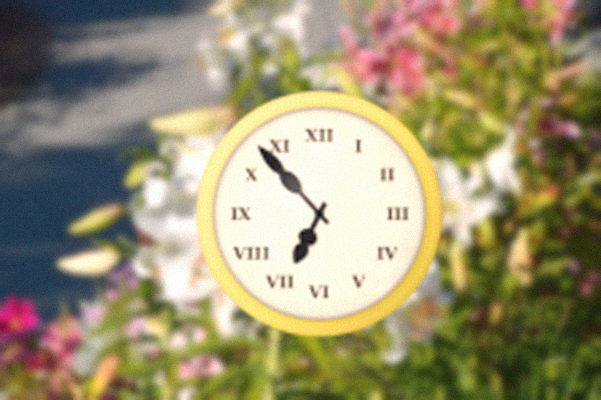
6:53
